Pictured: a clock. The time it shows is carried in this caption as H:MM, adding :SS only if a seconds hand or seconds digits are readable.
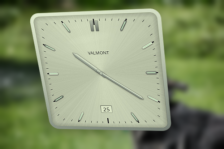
10:21
